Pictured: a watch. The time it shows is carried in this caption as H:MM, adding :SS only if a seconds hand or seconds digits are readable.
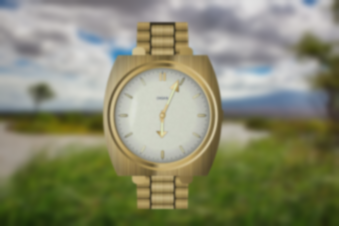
6:04
